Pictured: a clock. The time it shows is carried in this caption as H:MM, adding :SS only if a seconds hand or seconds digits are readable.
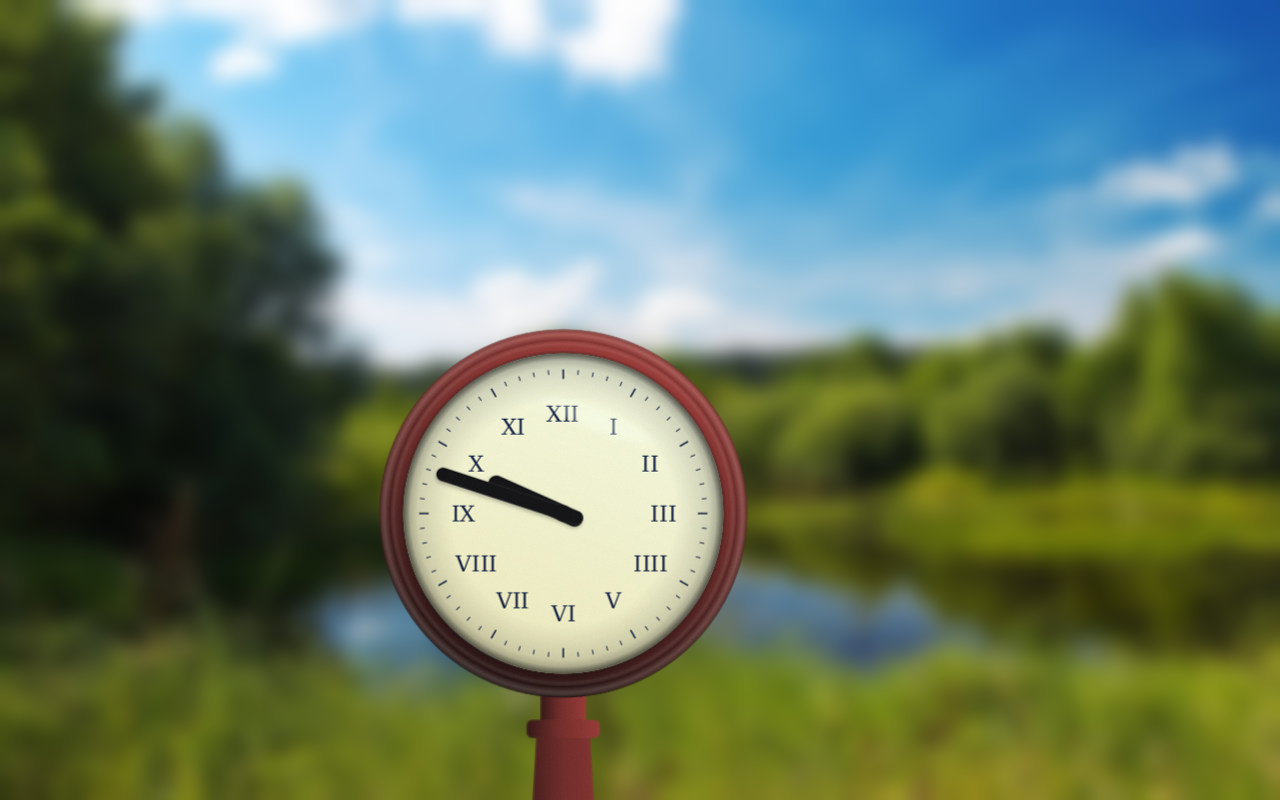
9:48
